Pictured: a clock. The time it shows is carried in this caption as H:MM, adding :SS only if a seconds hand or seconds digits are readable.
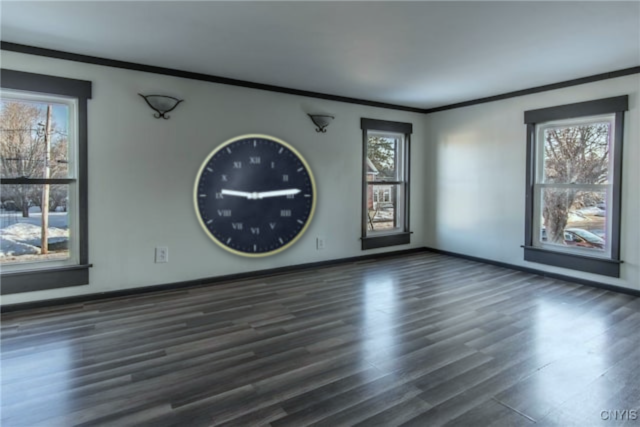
9:14
